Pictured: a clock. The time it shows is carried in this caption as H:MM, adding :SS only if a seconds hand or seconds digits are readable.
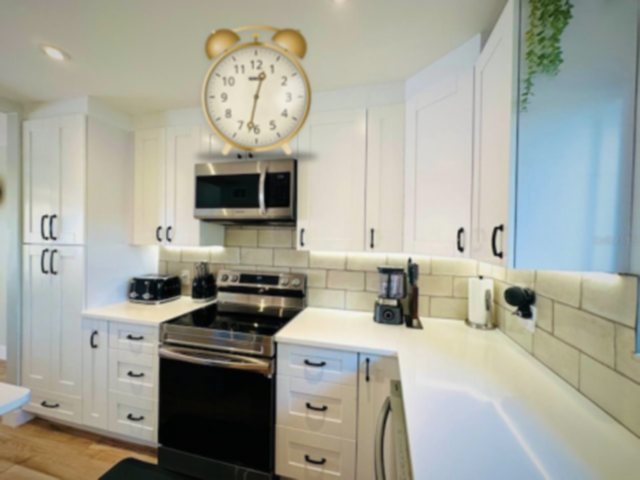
12:32
